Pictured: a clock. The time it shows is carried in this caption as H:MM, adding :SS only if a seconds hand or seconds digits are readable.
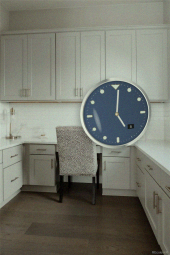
5:01
